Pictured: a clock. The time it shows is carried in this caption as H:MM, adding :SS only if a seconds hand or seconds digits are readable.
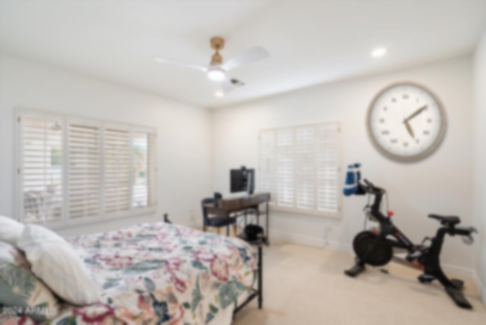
5:09
